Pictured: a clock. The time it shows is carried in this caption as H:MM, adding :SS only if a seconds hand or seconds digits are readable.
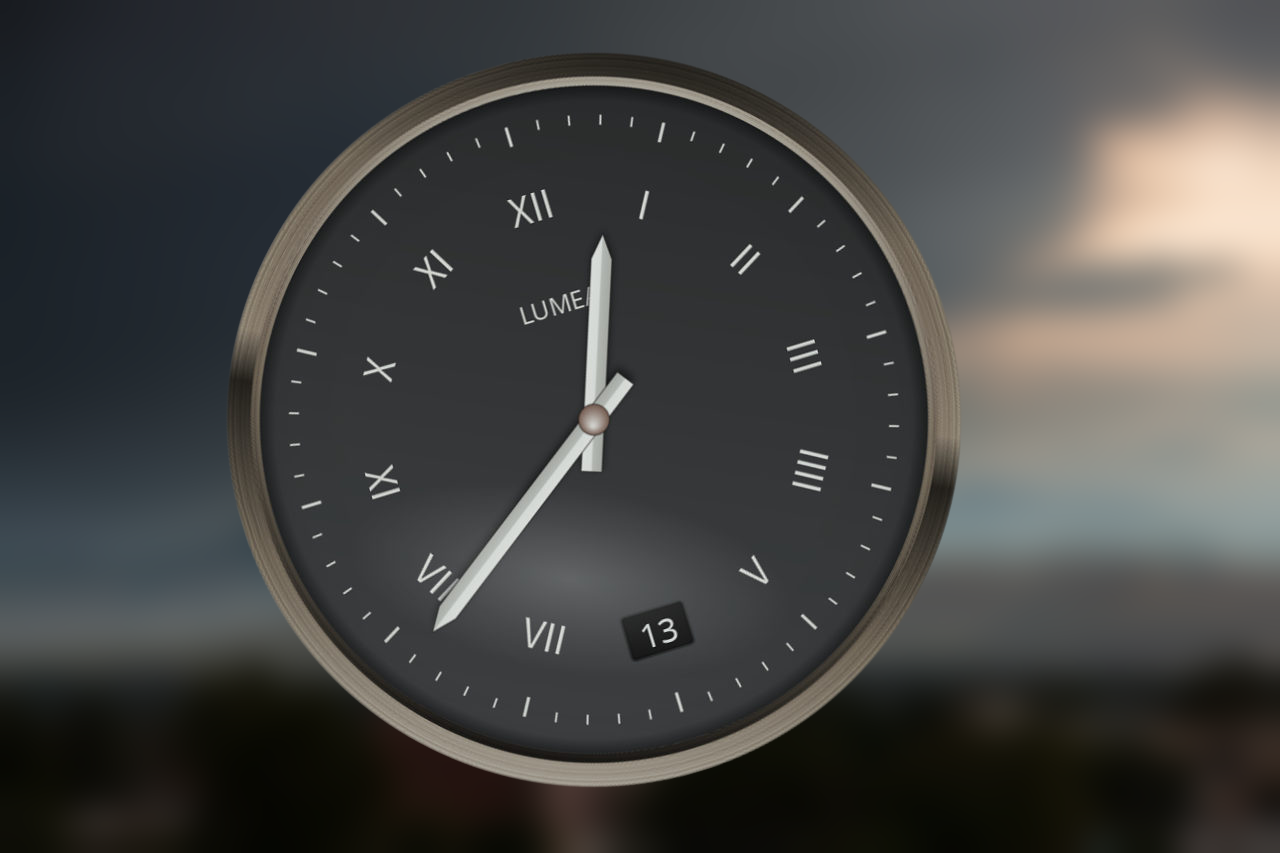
12:39
